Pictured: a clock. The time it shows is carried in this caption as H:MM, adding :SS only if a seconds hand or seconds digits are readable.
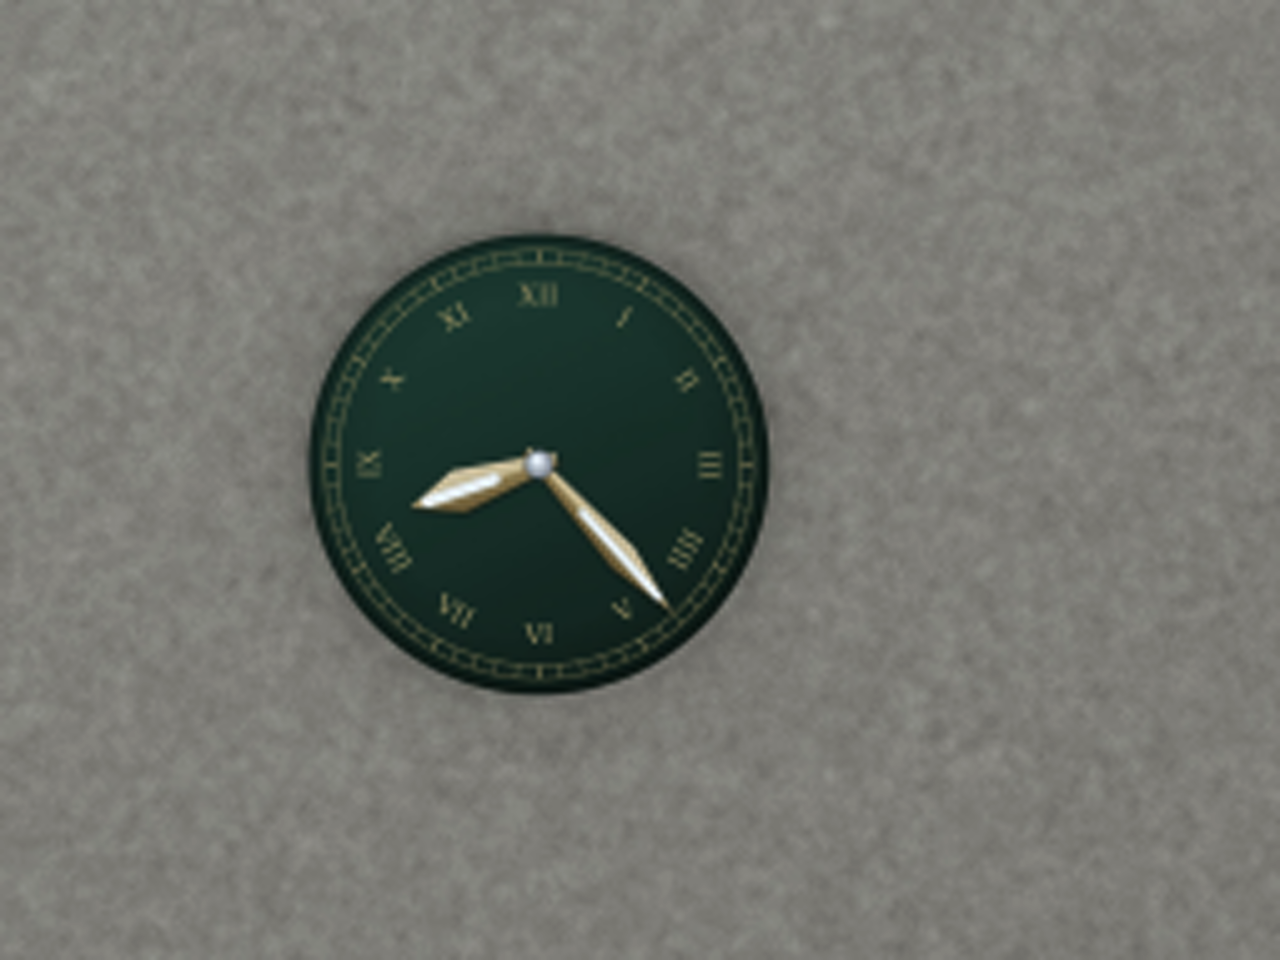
8:23
